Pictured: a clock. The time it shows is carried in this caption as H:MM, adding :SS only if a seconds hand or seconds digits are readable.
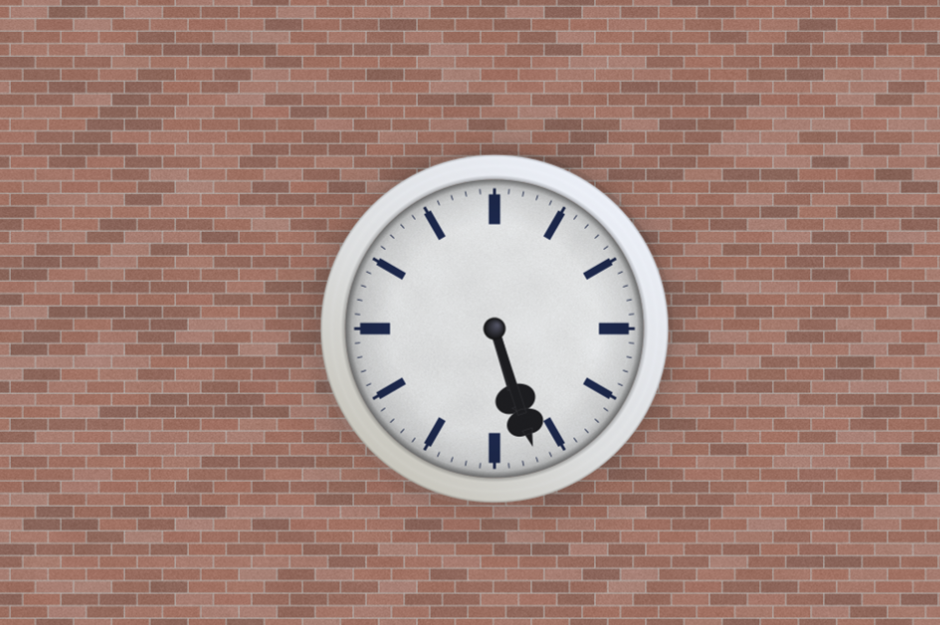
5:27
